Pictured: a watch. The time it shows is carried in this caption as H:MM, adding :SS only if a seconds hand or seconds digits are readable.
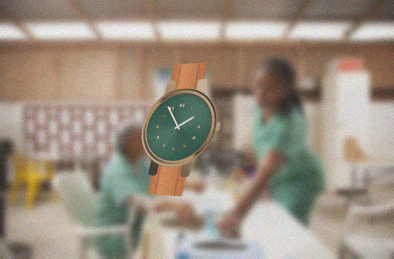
1:54
